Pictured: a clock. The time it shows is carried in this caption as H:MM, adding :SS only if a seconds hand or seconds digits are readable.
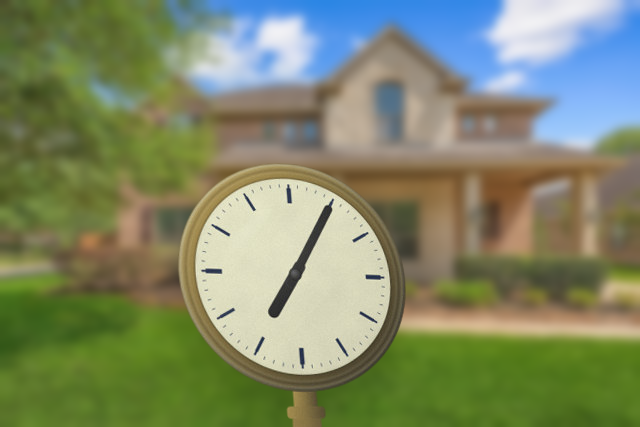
7:05
